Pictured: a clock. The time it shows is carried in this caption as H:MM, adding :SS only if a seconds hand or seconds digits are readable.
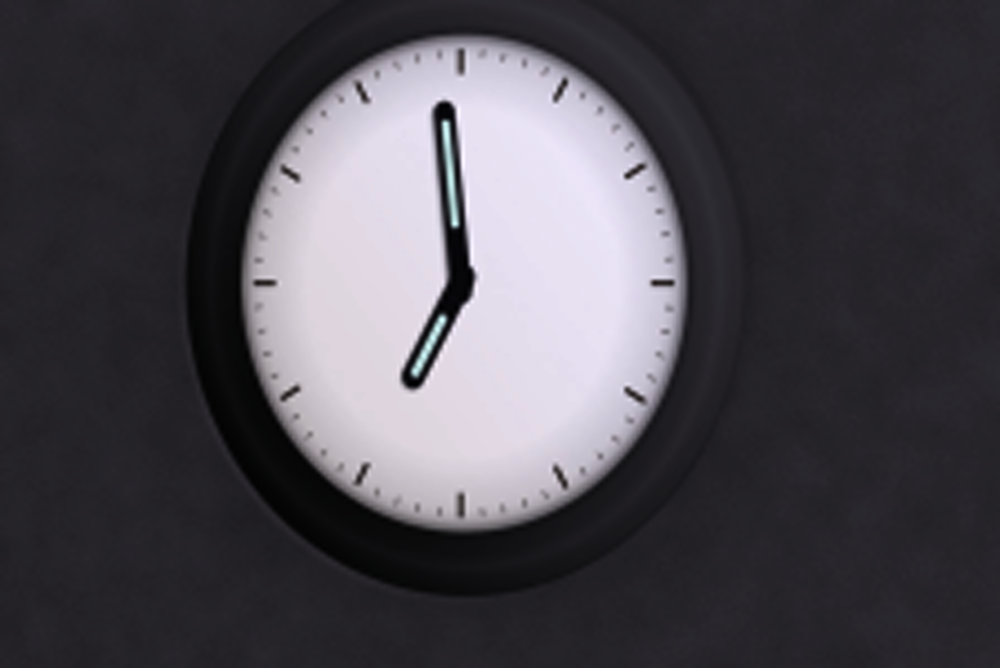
6:59
